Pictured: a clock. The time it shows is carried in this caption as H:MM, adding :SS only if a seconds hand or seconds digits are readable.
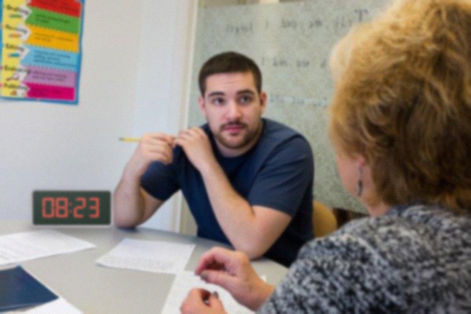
8:23
